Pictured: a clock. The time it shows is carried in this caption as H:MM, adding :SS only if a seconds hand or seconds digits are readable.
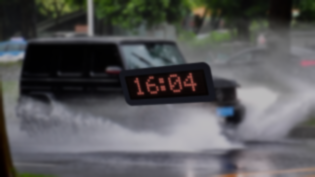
16:04
